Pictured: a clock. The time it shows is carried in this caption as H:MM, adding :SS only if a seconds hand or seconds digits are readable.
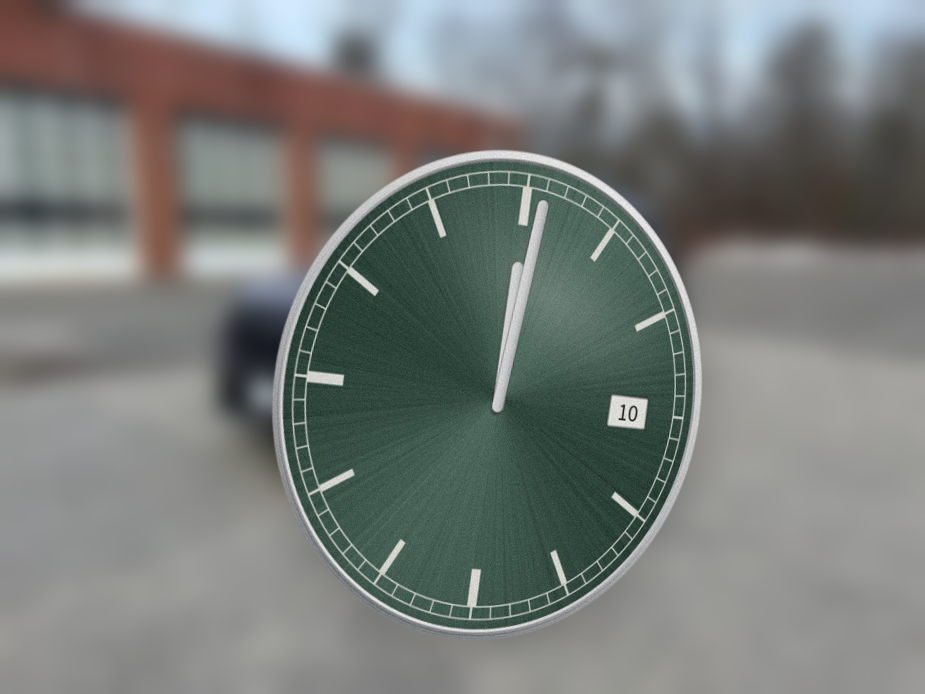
12:01
